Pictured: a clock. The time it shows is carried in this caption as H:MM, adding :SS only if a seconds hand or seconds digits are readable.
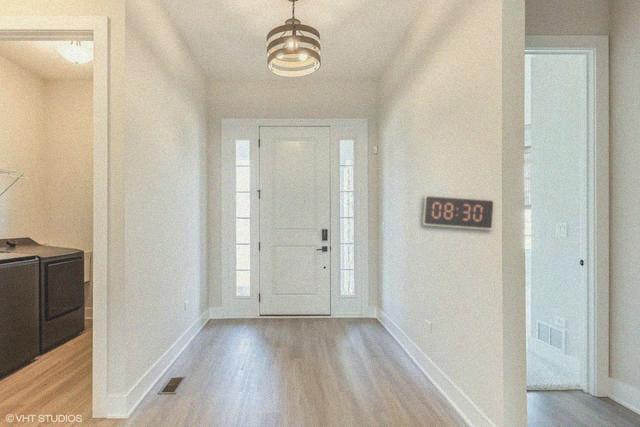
8:30
